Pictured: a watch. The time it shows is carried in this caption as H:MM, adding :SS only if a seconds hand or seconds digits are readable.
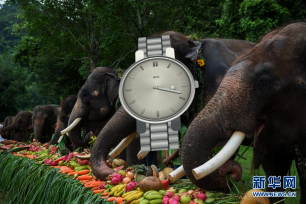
3:18
